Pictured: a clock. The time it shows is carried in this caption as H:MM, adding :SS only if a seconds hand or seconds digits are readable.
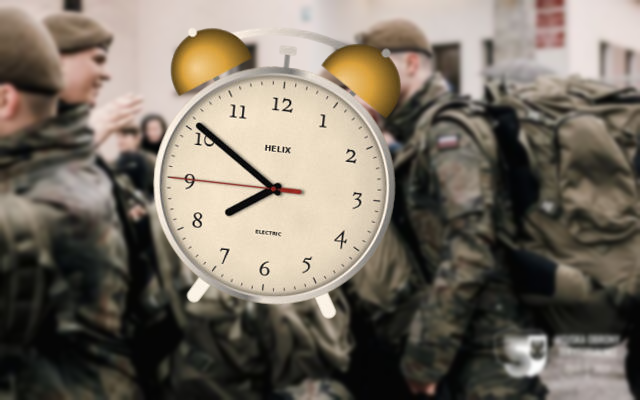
7:50:45
